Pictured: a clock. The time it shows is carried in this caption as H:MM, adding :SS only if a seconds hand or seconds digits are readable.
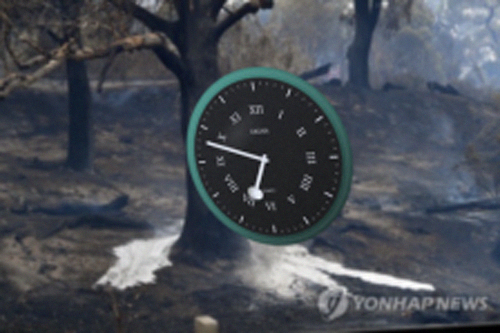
6:48
